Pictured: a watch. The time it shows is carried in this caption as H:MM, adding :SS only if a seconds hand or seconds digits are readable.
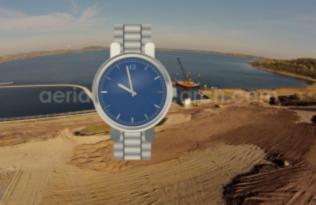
9:58
